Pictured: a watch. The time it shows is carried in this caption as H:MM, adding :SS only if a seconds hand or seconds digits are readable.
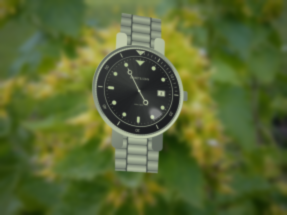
4:55
